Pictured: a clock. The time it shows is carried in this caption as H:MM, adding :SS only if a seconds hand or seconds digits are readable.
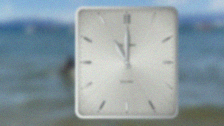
11:00
